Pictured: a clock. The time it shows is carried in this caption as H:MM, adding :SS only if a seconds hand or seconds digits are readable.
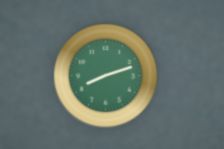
8:12
